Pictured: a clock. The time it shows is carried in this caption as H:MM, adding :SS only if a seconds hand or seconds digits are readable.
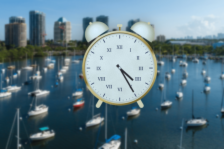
4:25
